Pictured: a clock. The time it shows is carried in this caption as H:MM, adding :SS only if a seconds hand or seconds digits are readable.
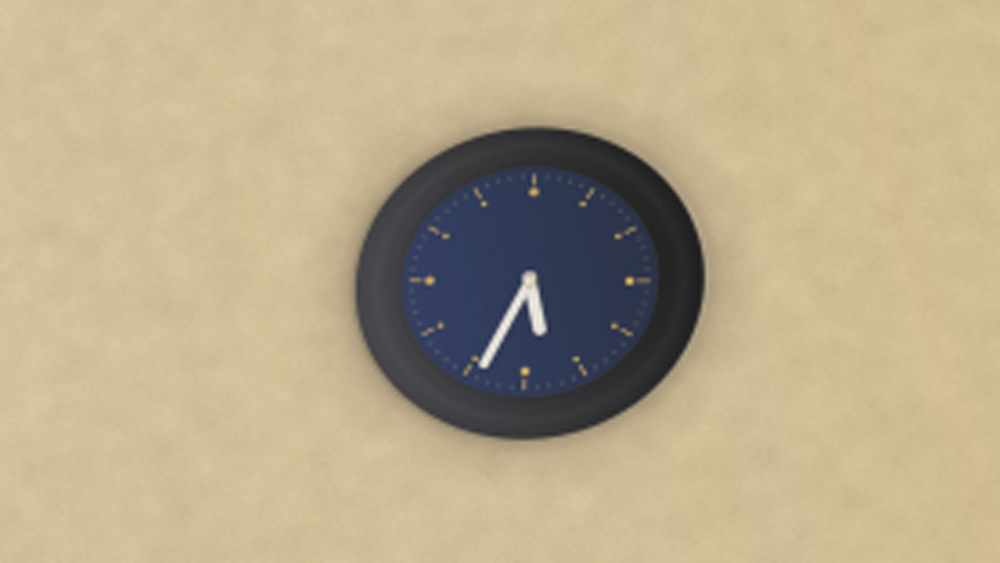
5:34
